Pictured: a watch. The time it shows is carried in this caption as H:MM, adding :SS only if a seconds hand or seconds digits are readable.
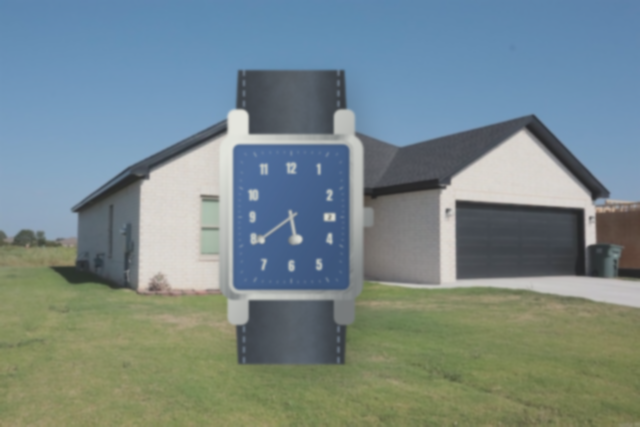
5:39
